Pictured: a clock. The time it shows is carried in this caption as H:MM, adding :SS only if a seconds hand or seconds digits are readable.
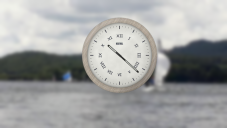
10:22
